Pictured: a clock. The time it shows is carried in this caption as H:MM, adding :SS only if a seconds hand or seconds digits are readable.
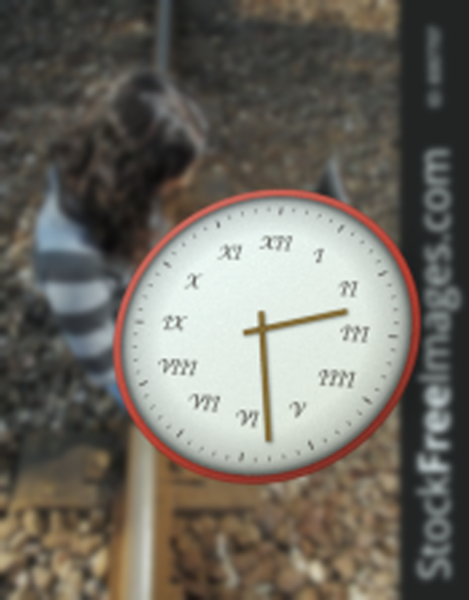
2:28
